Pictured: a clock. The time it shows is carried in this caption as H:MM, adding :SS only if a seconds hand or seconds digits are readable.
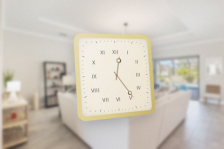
12:24
